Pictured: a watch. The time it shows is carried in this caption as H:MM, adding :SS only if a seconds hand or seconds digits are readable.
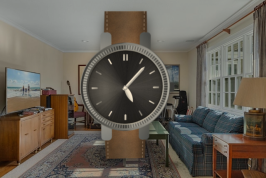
5:07
